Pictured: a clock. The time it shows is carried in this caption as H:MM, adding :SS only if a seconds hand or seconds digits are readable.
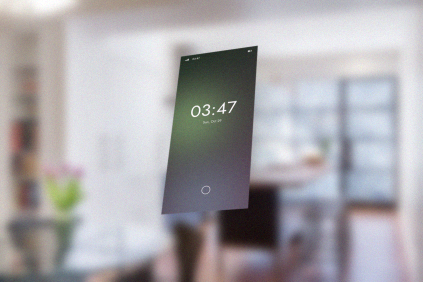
3:47
